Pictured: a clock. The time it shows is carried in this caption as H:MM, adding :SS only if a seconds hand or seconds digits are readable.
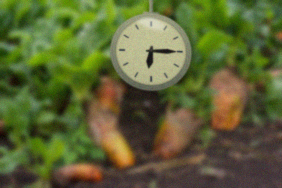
6:15
